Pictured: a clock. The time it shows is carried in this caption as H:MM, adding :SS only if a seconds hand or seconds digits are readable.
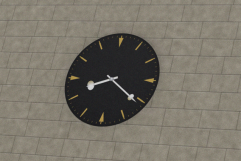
8:21
